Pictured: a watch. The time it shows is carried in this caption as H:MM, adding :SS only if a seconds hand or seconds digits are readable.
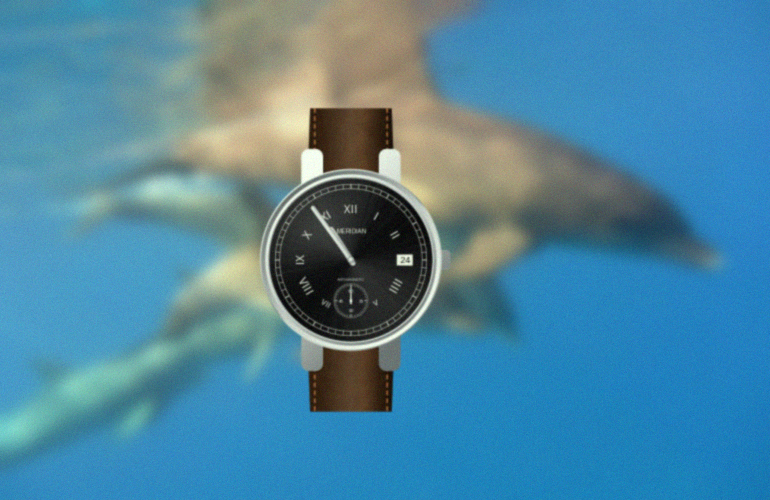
10:54
